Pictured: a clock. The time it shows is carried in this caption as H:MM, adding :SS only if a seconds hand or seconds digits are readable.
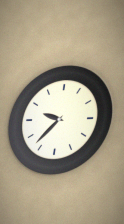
9:37
